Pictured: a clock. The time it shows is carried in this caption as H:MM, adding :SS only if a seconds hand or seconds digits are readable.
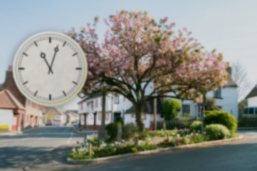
11:03
